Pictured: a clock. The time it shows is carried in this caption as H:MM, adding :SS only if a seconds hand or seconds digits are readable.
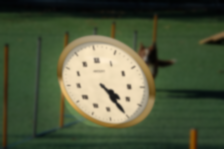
4:25
